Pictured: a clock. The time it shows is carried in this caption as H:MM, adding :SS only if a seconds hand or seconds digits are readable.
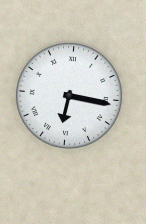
6:16
